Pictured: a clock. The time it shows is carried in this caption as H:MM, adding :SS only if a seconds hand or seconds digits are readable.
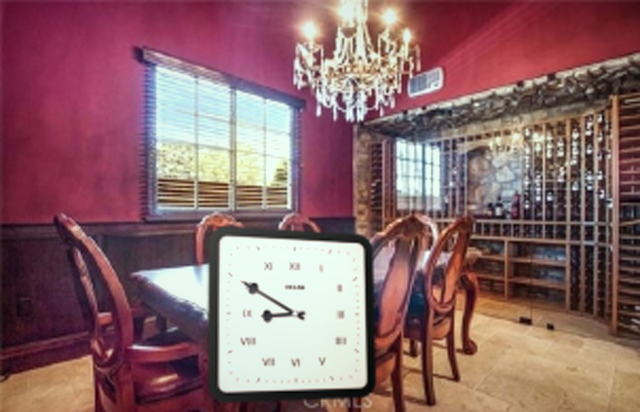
8:50
